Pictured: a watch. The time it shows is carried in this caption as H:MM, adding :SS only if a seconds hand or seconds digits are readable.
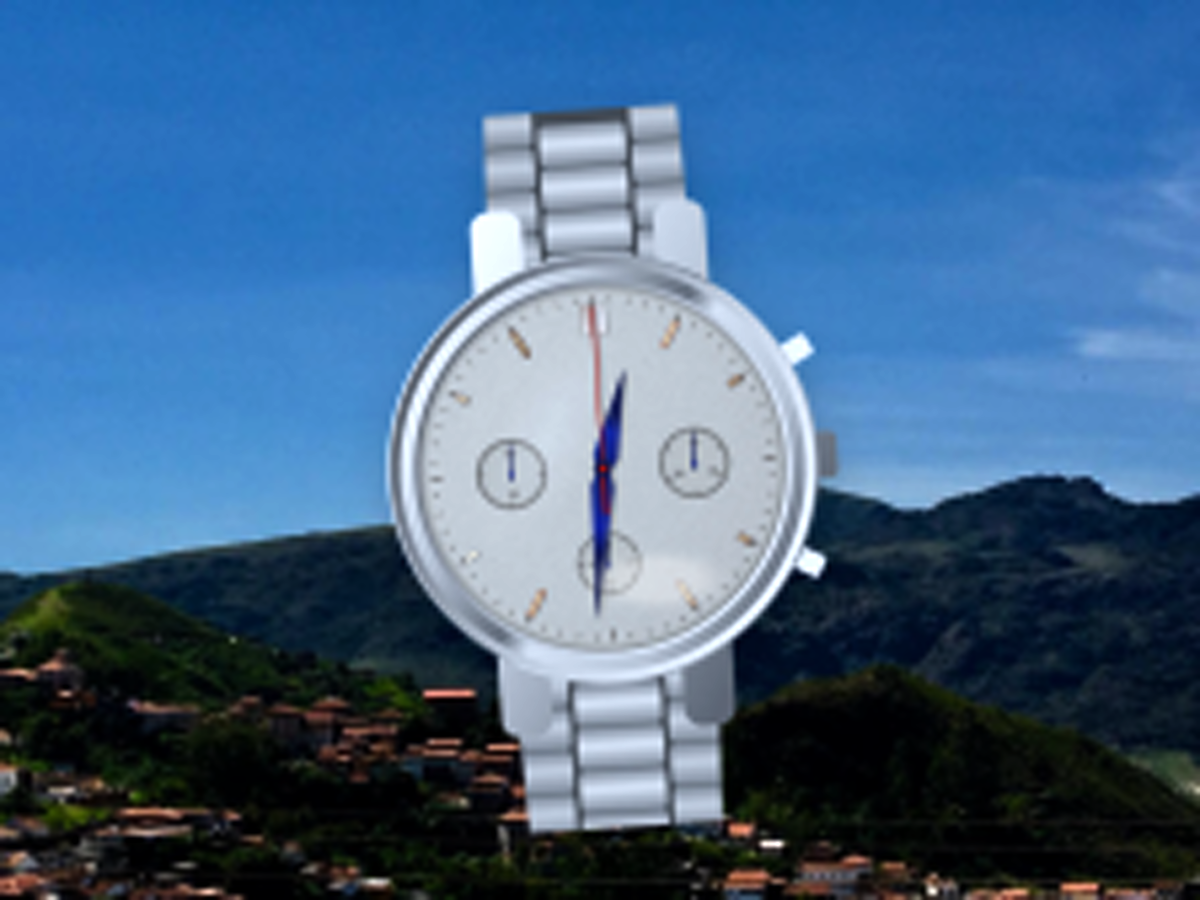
12:31
